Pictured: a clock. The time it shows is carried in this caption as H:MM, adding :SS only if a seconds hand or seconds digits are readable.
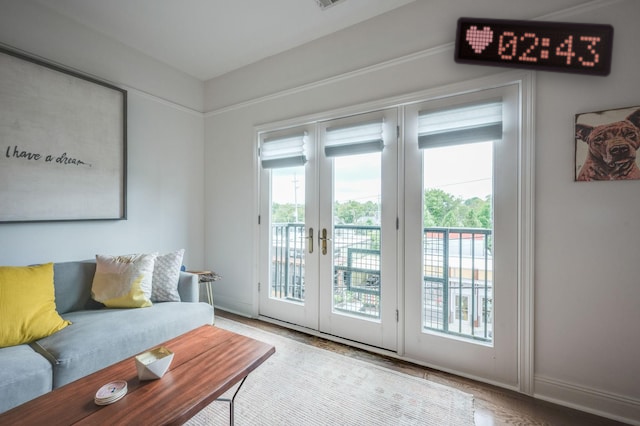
2:43
